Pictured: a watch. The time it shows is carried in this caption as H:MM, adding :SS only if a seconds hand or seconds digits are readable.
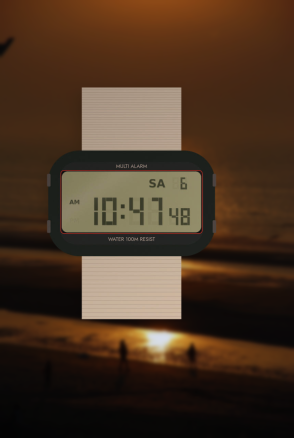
10:47:48
